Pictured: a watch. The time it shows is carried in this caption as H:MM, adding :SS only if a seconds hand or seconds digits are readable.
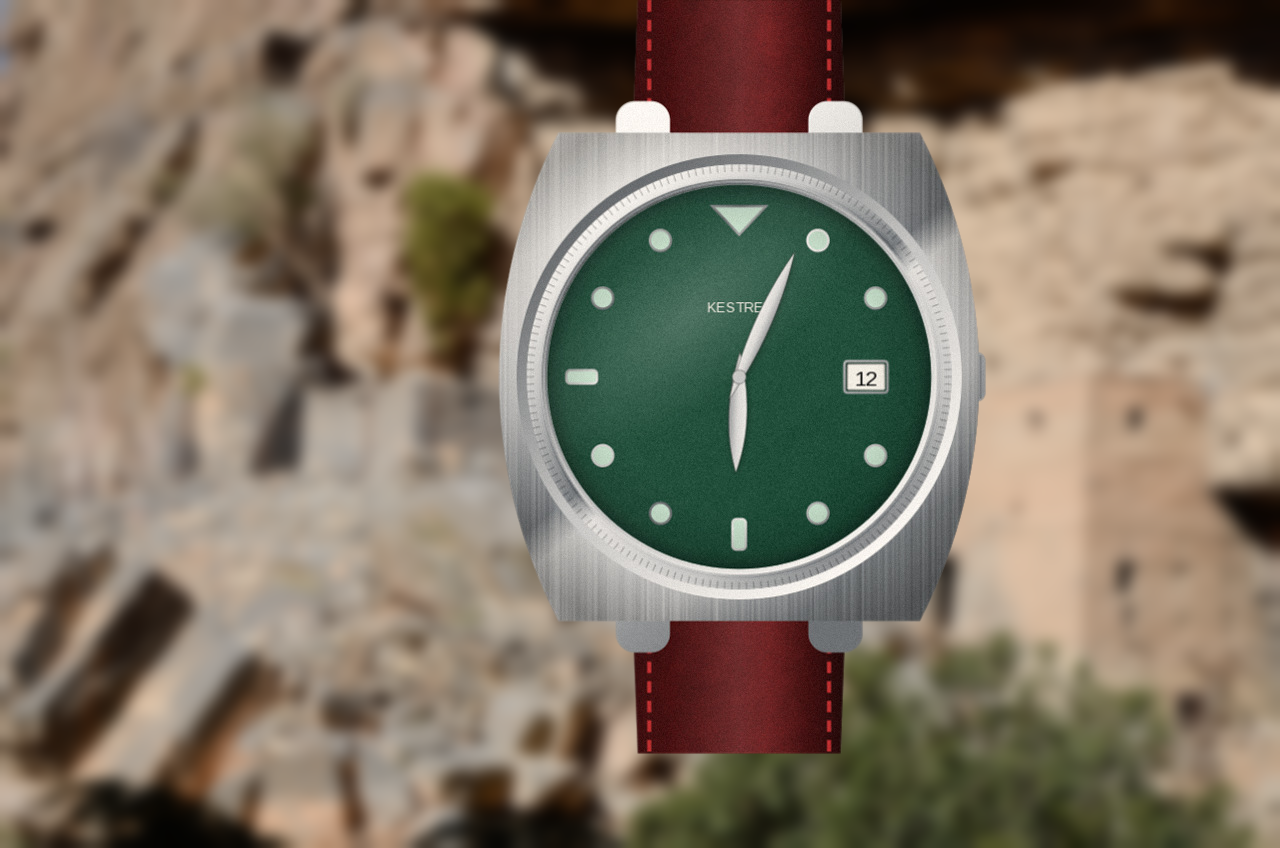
6:04
